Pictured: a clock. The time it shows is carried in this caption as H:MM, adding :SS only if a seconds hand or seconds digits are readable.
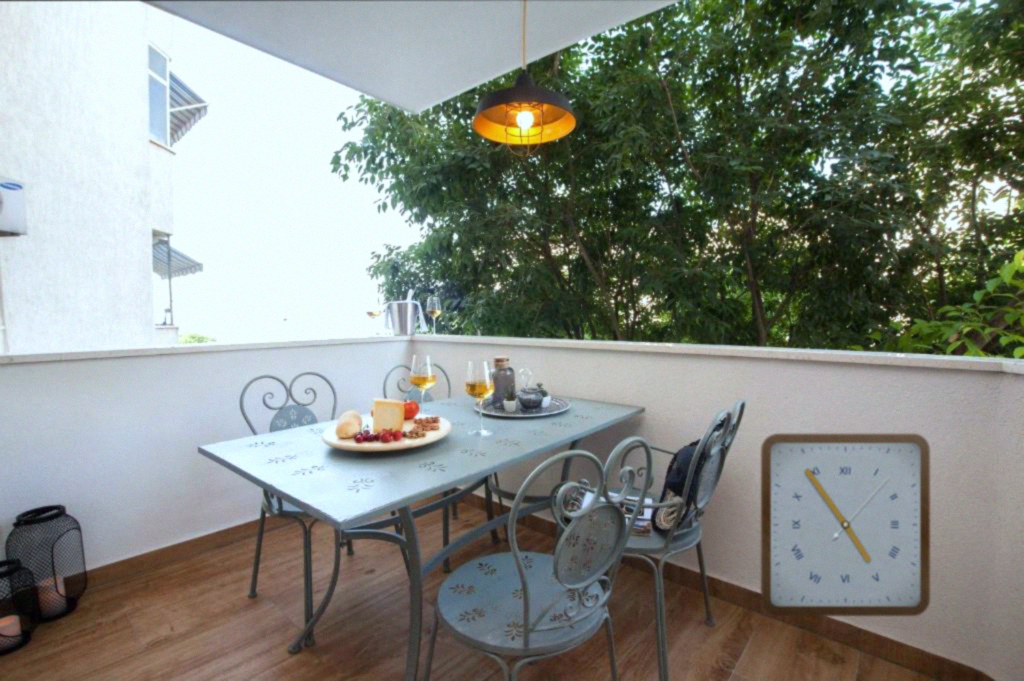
4:54:07
